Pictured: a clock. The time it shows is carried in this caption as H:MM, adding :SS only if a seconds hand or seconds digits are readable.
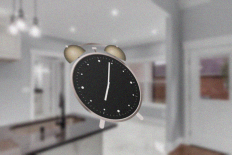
7:04
